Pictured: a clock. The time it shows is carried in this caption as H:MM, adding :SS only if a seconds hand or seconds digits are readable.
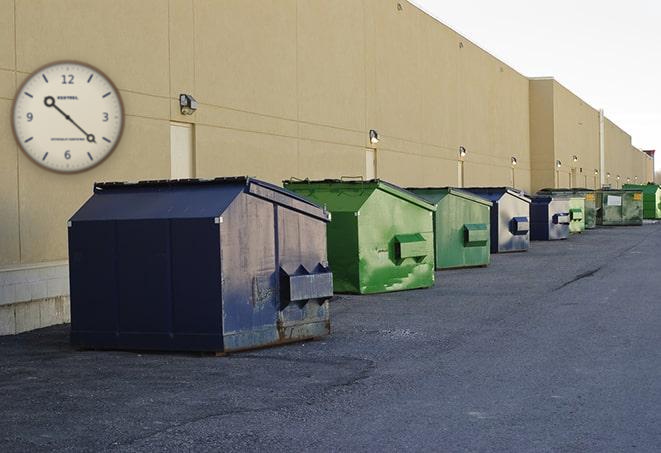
10:22
